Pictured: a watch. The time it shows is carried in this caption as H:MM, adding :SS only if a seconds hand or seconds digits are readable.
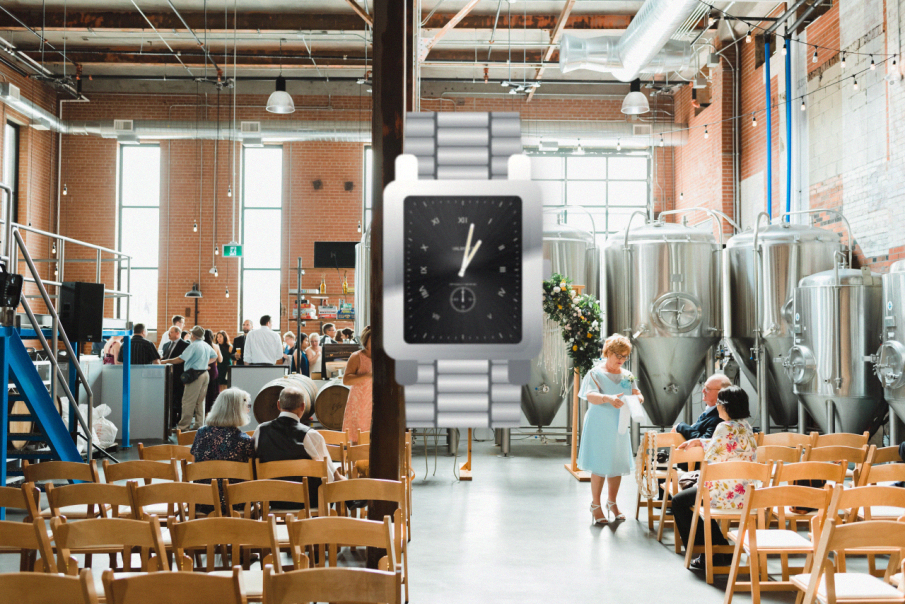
1:02
